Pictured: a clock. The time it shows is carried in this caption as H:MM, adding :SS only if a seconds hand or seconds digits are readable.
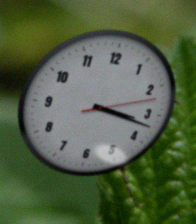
3:17:12
